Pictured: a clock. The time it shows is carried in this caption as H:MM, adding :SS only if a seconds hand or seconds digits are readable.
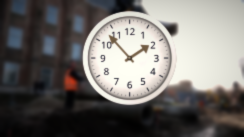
1:53
